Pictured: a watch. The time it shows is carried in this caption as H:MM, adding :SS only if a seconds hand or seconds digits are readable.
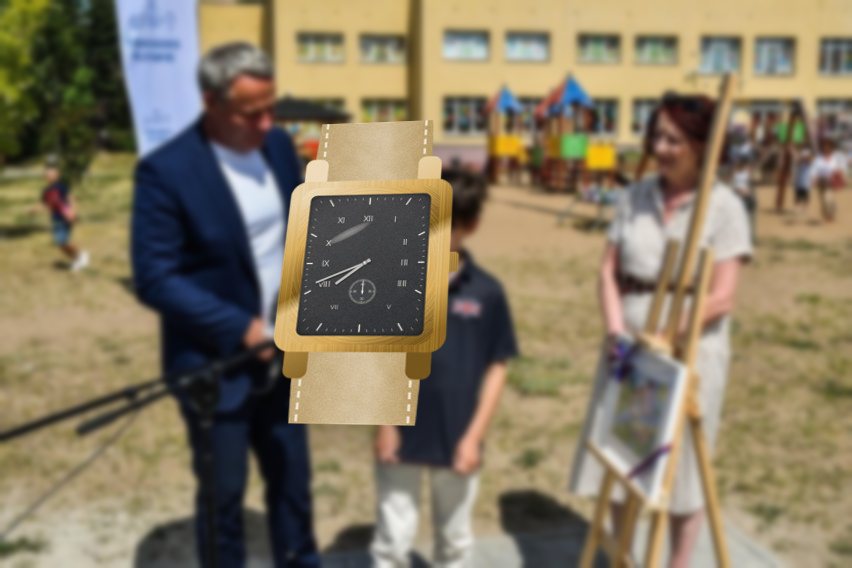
7:41
